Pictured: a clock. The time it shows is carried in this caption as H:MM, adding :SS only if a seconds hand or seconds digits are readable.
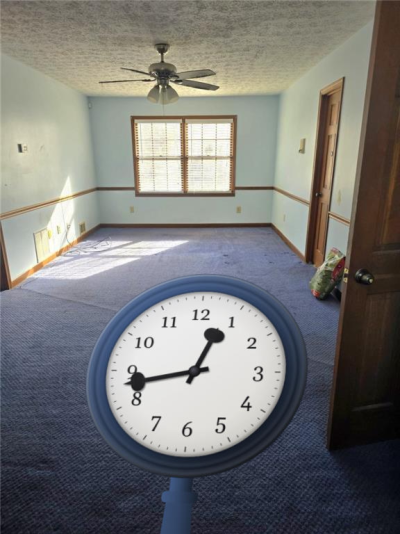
12:43
